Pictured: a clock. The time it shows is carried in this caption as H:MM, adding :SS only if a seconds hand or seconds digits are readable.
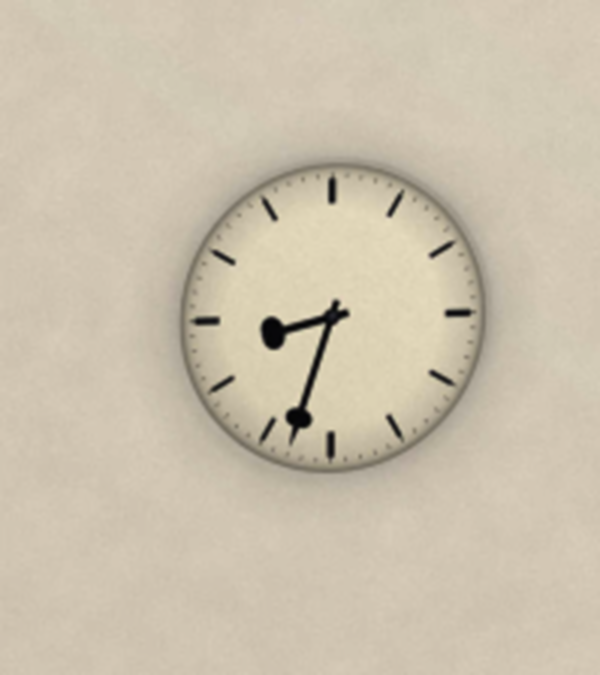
8:33
